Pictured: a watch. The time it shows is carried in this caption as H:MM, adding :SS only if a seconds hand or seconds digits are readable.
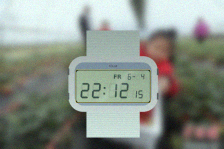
22:12:15
